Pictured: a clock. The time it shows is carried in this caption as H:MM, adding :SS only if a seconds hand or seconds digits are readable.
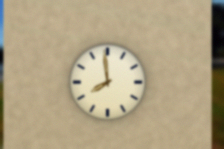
7:59
